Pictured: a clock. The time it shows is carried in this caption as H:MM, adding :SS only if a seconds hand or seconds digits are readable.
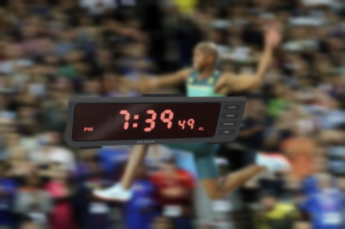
7:39:49
